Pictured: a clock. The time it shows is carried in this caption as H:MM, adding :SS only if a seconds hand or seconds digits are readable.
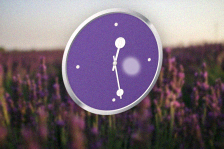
12:28
